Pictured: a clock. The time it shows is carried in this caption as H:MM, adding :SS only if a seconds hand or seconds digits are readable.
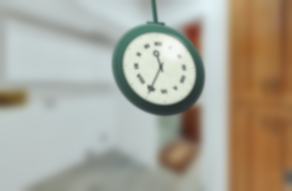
11:35
